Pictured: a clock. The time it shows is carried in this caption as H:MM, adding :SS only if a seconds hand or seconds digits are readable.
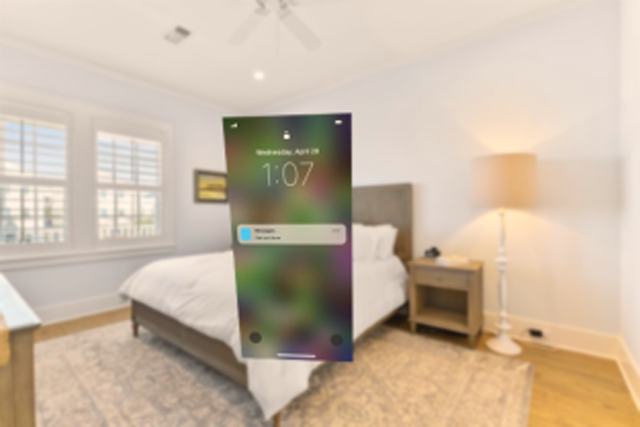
1:07
